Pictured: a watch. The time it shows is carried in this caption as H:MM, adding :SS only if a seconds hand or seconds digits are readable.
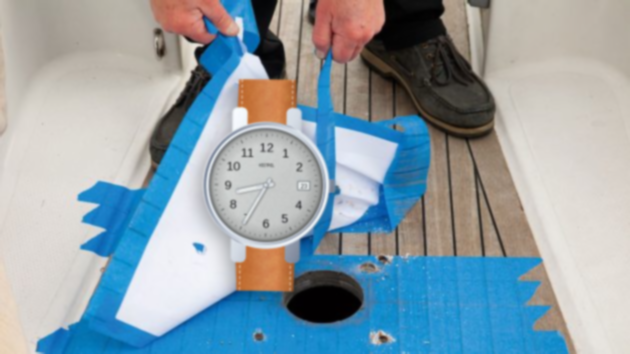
8:35
